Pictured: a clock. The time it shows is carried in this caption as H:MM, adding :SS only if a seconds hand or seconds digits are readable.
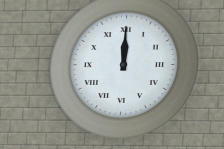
12:00
